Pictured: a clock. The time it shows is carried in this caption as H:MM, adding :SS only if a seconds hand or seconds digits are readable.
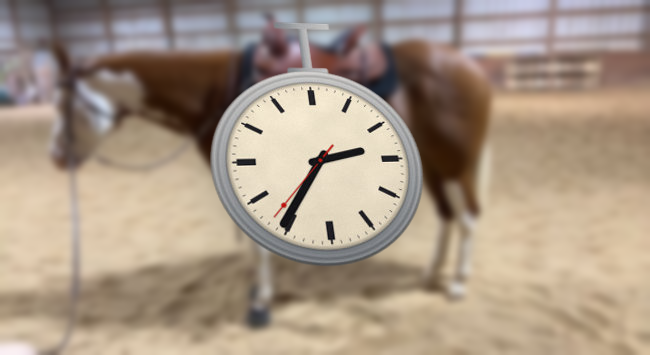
2:35:37
